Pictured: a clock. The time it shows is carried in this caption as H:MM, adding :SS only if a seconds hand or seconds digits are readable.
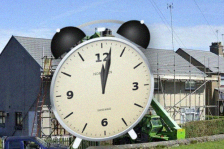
12:02
